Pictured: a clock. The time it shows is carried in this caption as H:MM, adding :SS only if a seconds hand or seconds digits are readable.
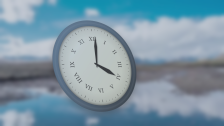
4:01
